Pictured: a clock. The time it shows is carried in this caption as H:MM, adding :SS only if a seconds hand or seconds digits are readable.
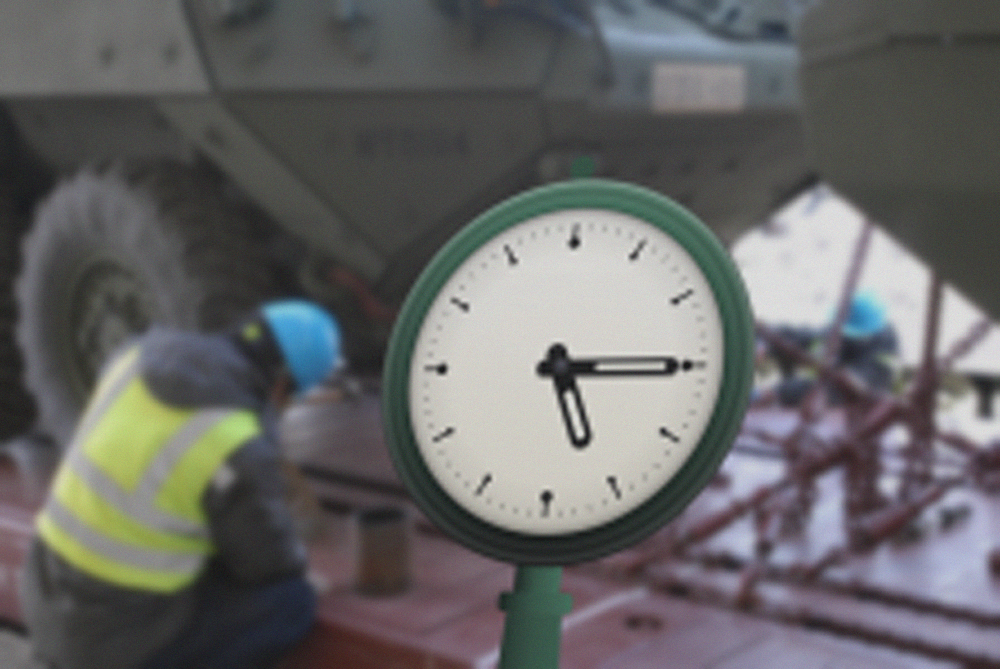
5:15
